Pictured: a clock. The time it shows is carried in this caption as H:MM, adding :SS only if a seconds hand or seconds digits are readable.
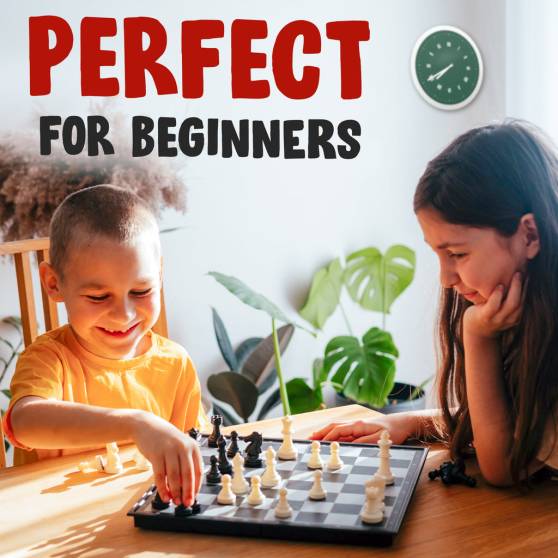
7:40
